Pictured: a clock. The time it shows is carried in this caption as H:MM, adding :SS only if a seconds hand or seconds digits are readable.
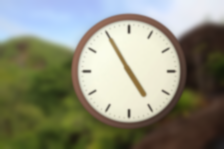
4:55
